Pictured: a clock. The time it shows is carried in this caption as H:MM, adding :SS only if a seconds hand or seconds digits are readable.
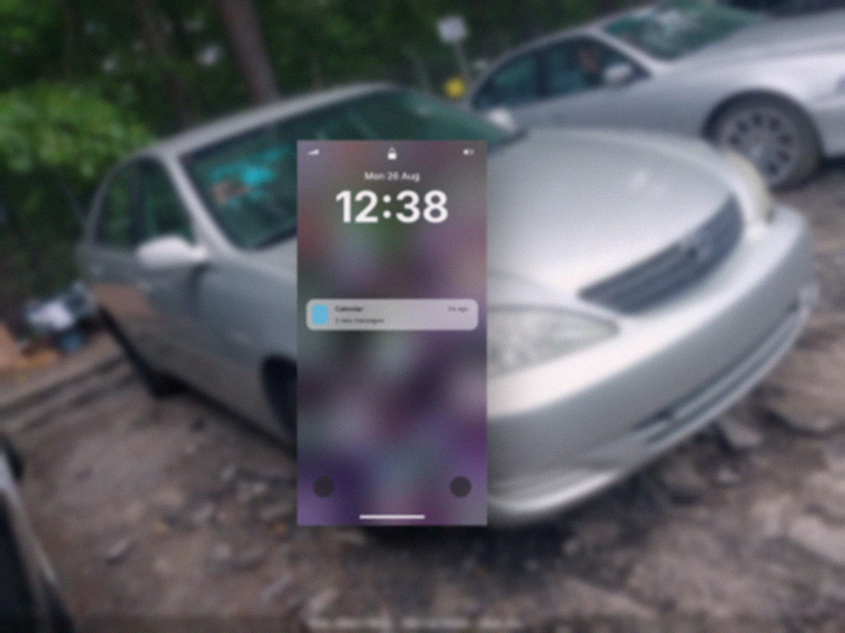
12:38
